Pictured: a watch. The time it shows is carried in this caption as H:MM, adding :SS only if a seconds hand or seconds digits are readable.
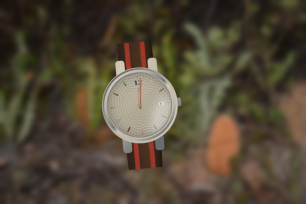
12:01
